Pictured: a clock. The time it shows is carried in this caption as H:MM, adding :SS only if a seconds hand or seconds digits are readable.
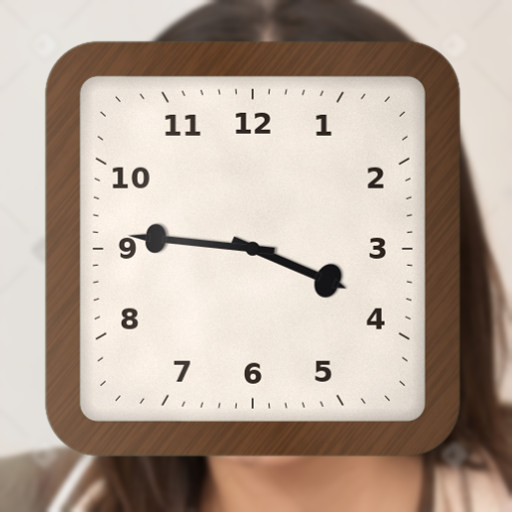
3:46
